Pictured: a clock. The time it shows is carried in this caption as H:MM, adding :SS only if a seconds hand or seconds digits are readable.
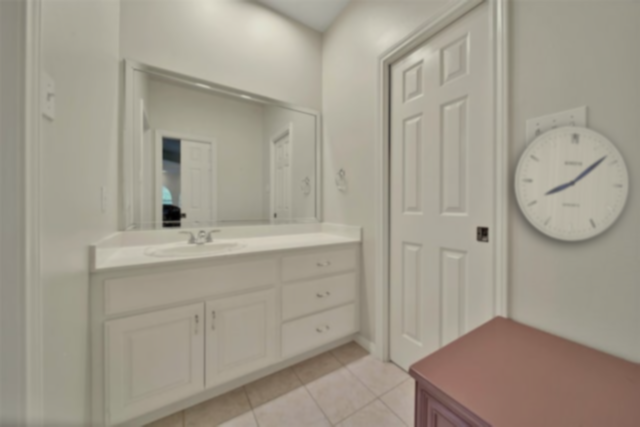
8:08
